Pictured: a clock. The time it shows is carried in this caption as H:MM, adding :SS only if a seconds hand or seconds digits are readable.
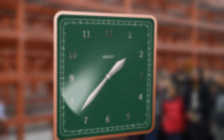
1:37
